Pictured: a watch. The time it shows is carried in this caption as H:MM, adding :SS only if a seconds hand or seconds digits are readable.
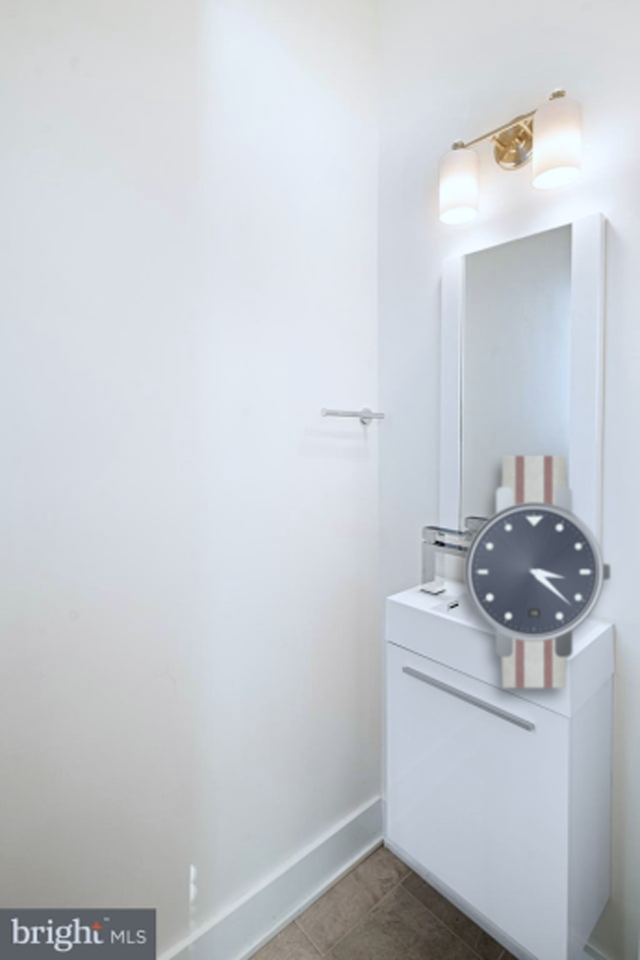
3:22
